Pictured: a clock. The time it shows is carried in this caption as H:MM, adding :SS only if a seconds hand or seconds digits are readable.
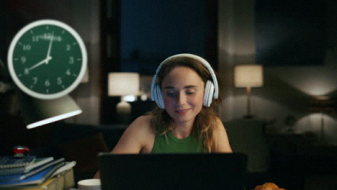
8:02
